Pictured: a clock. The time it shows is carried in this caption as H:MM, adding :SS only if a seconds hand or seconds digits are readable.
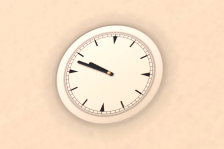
9:48
